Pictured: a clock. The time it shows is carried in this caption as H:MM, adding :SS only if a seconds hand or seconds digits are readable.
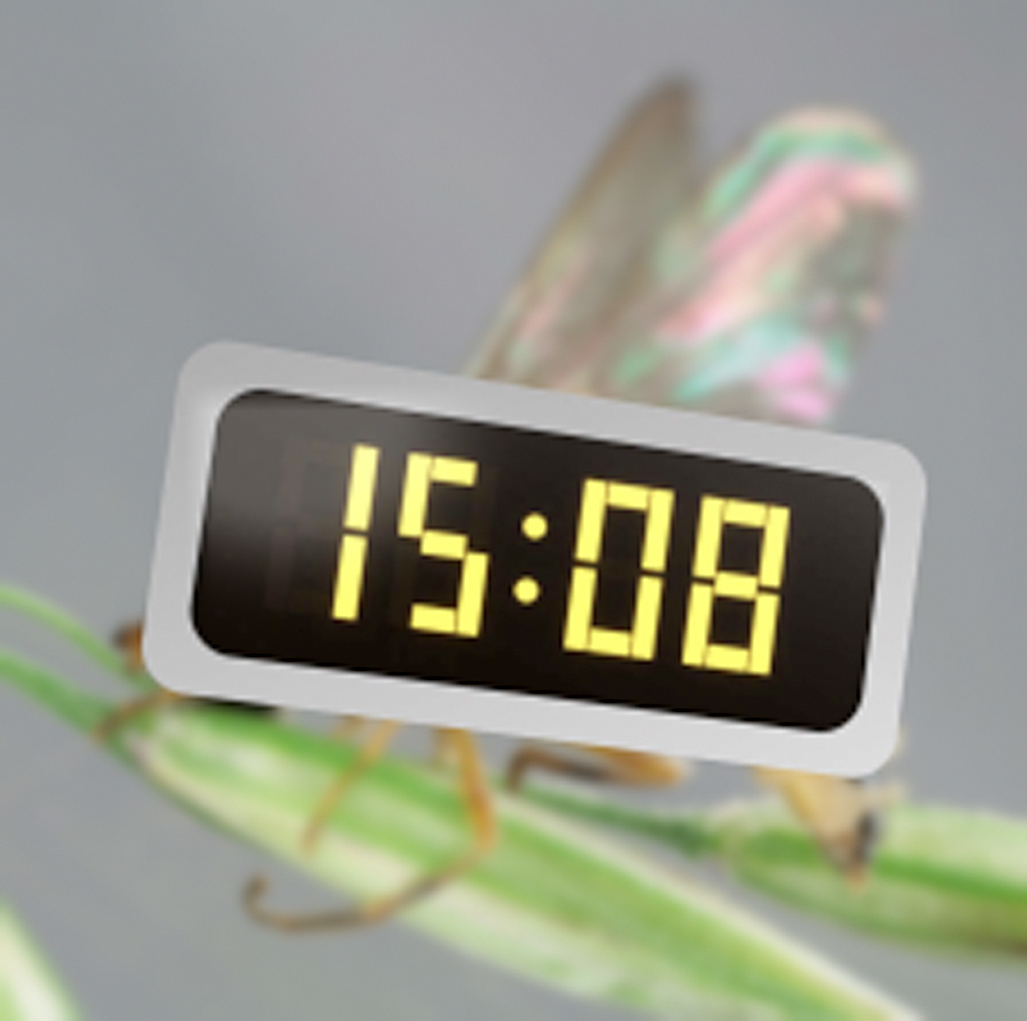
15:08
